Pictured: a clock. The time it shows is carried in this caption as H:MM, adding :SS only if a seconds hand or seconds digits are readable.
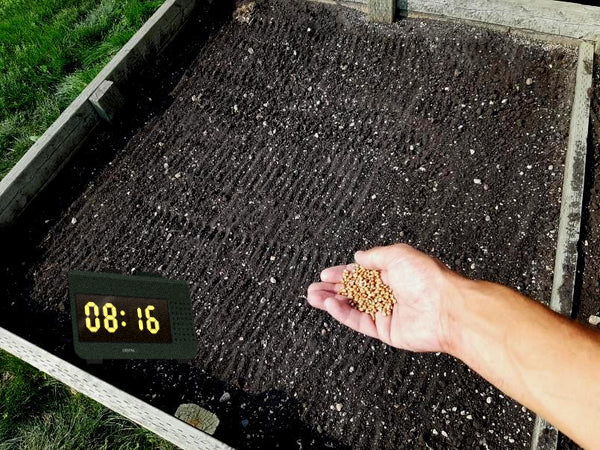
8:16
